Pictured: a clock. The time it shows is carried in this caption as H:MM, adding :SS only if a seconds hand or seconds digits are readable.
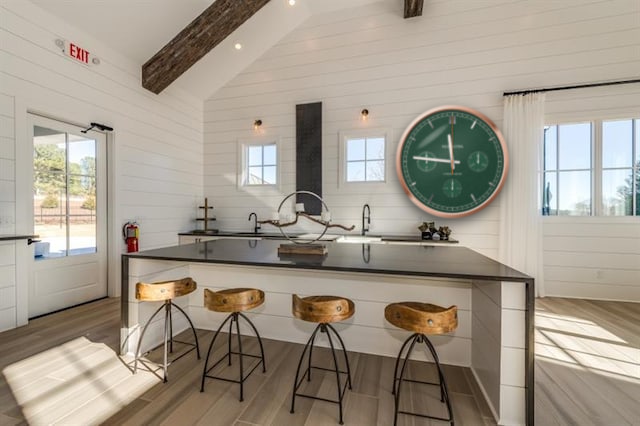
11:46
